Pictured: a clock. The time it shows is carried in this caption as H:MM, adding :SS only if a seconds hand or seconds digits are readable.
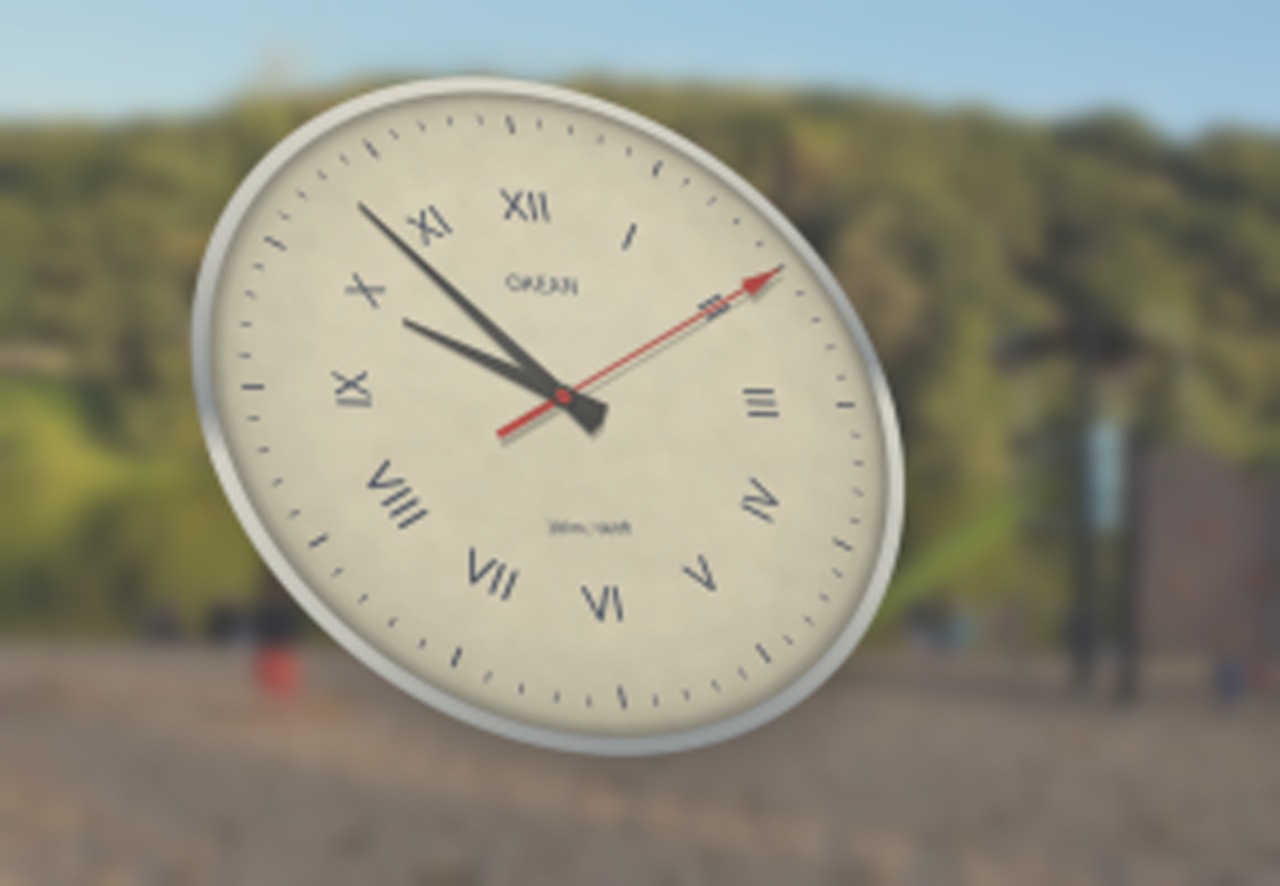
9:53:10
